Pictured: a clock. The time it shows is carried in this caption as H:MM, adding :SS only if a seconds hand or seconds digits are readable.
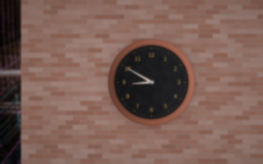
8:50
